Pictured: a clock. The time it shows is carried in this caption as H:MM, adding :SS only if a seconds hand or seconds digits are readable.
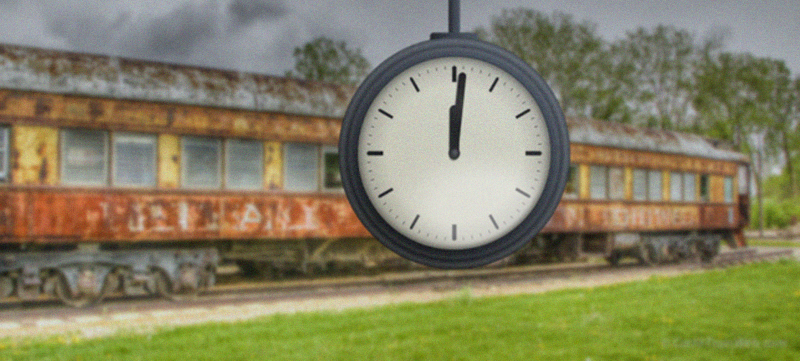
12:01
